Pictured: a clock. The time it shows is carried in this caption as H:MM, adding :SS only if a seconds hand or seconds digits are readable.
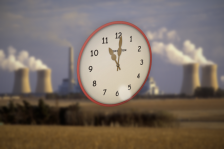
11:01
